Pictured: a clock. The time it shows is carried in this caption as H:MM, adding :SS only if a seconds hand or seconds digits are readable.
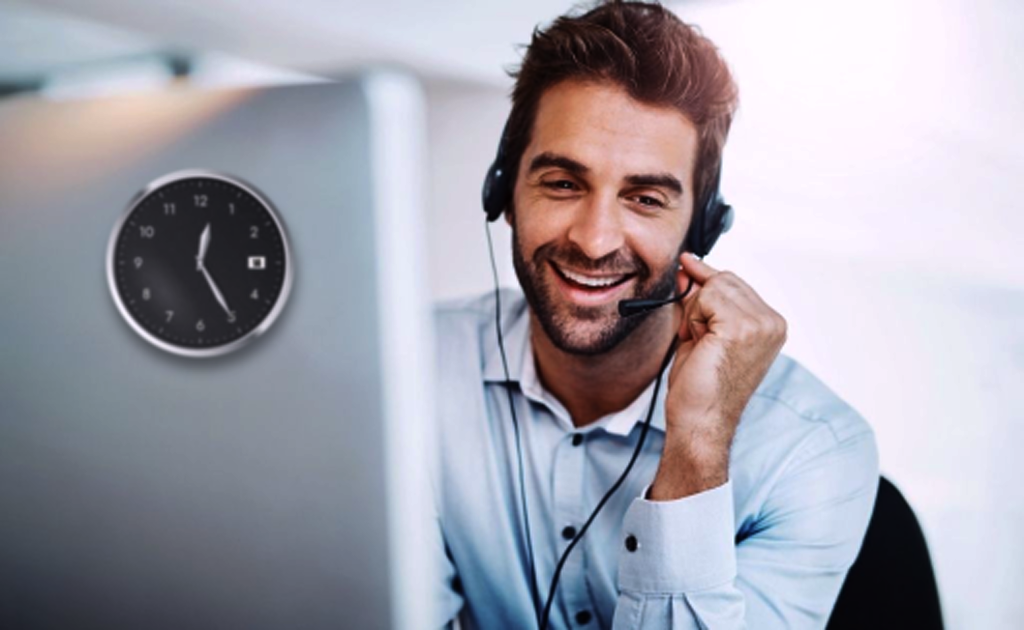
12:25
